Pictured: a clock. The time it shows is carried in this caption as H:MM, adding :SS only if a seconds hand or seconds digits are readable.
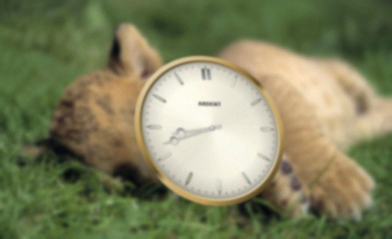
8:42
